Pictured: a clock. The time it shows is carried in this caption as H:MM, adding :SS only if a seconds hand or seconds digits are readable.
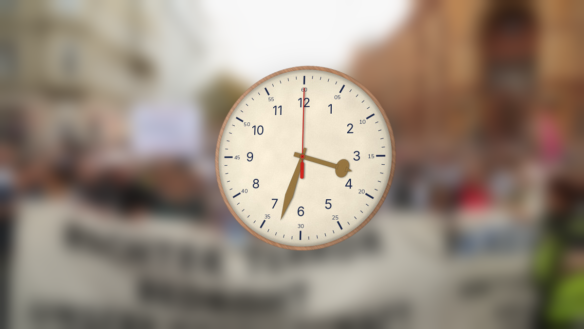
3:33:00
